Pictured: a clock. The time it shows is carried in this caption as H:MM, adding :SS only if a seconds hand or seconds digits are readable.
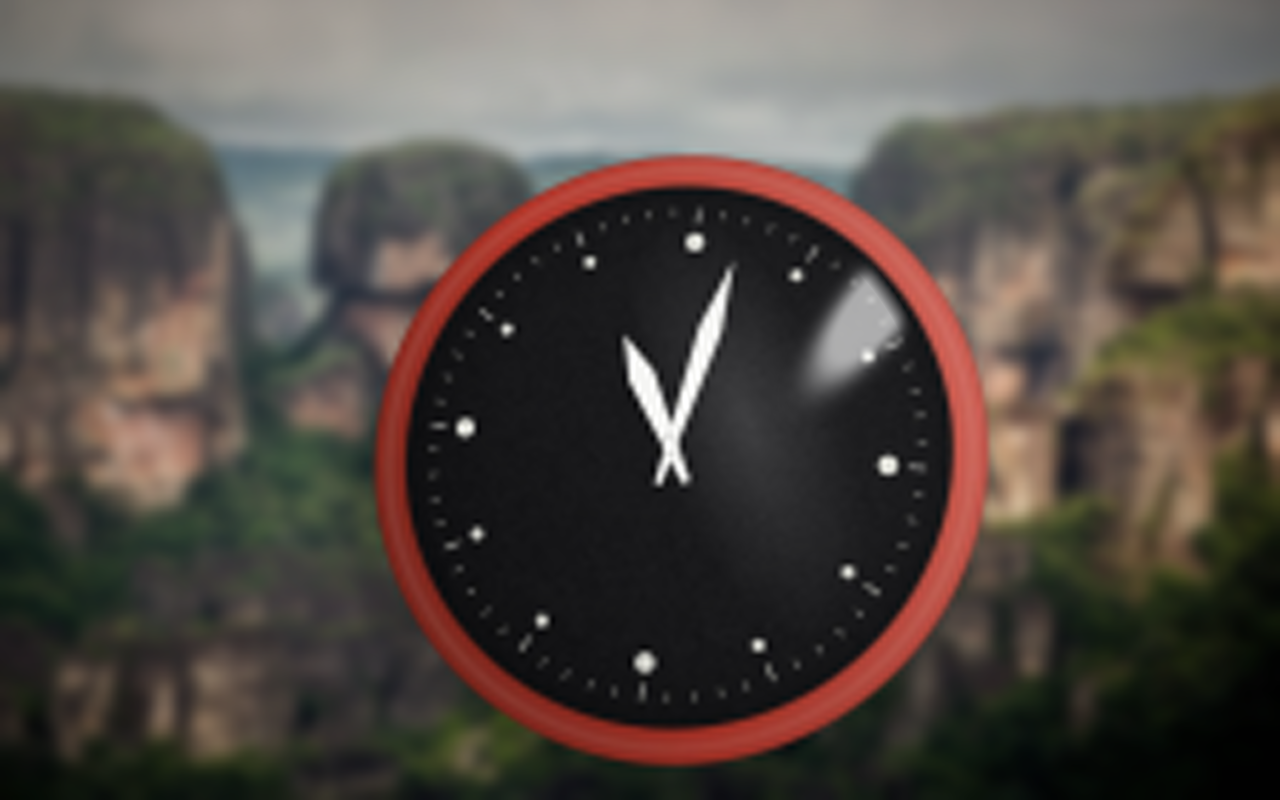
11:02
